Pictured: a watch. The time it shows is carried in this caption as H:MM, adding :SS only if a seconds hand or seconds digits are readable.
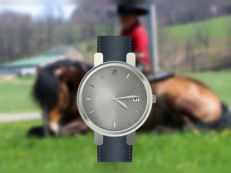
4:14
